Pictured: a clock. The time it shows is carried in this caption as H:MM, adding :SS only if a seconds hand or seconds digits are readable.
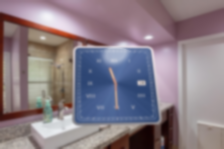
11:30
